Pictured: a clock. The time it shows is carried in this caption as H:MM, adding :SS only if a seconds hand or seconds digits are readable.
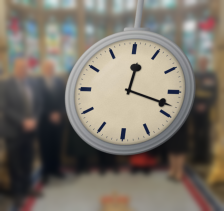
12:18
